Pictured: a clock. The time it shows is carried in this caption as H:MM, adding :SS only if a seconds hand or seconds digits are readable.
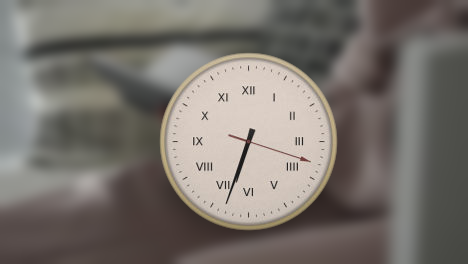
6:33:18
